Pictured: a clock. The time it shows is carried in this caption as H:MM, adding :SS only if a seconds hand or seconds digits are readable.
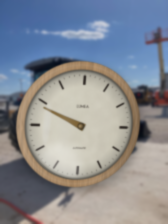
9:49
